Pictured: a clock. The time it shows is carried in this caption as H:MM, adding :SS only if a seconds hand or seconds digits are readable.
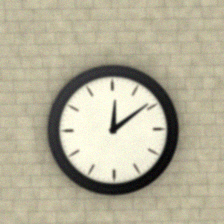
12:09
